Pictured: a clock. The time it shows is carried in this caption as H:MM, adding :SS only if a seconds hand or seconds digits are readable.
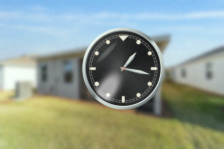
1:17
